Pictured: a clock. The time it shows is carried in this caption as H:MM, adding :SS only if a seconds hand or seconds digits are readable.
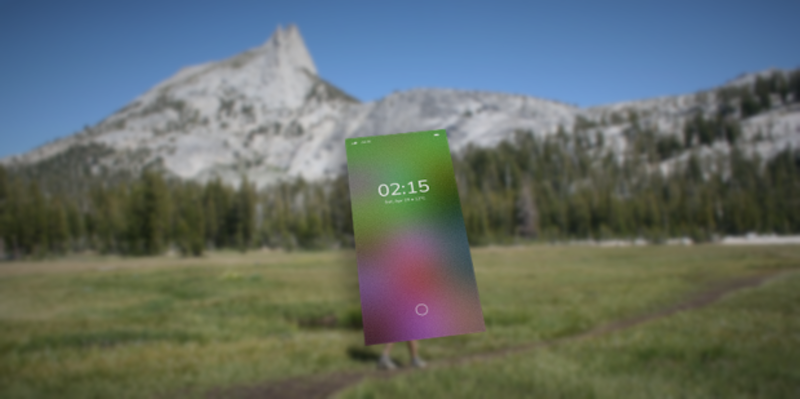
2:15
